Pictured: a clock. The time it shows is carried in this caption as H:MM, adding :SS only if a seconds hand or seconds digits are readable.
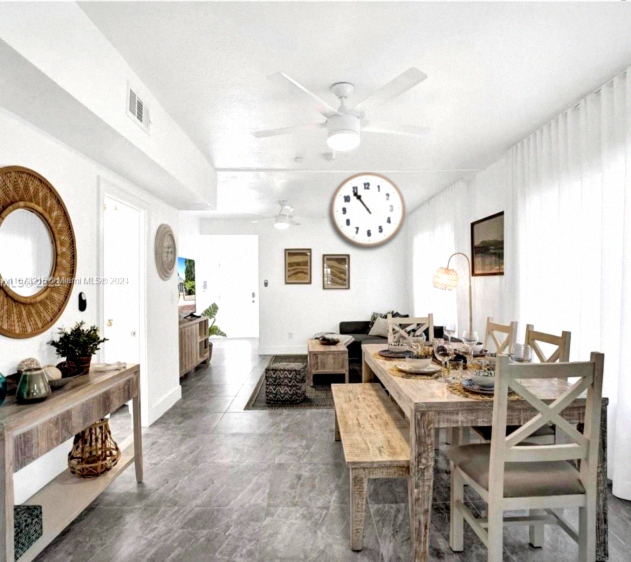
10:54
